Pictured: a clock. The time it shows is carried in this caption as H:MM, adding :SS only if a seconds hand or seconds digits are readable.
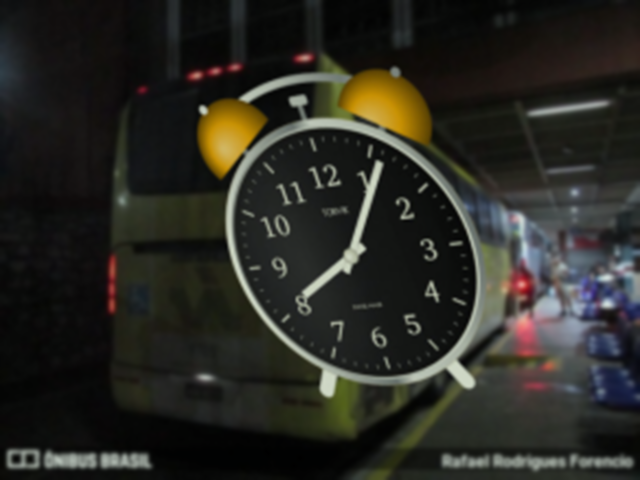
8:06
